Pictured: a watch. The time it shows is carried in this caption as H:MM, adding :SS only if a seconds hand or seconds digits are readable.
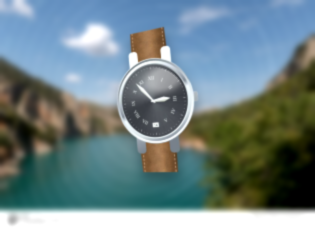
2:53
